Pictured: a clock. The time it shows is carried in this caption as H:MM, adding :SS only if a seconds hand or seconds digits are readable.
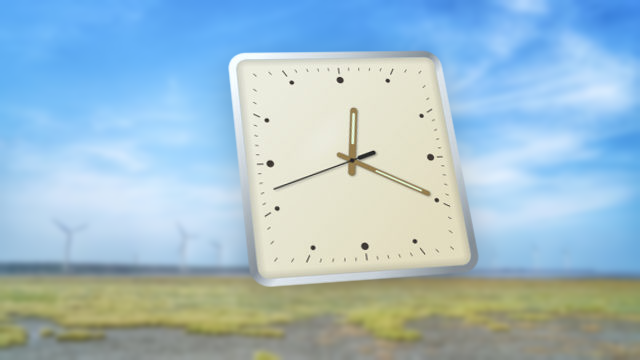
12:19:42
